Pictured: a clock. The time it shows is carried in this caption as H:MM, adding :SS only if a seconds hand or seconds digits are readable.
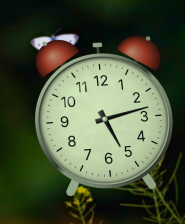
5:13
